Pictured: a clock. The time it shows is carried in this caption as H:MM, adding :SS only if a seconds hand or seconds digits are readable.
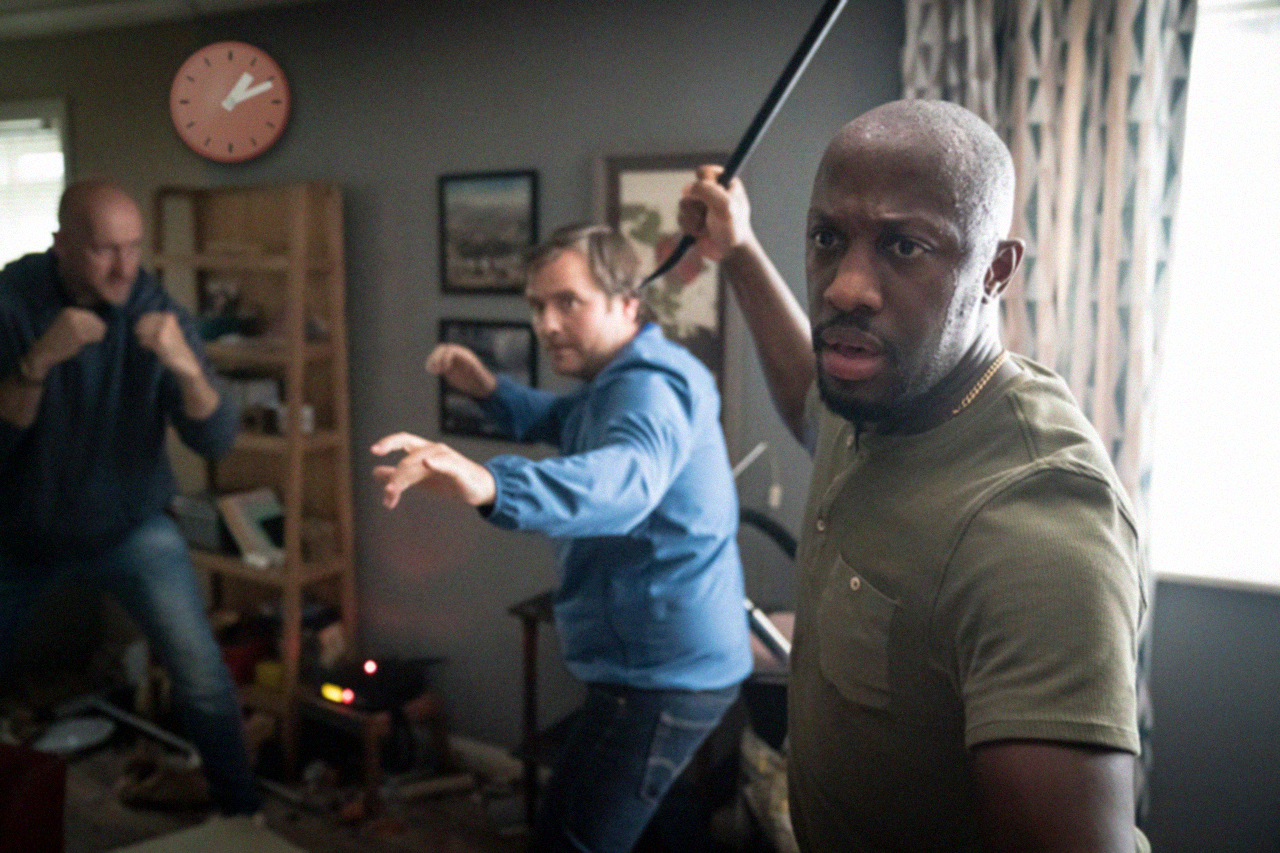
1:11
